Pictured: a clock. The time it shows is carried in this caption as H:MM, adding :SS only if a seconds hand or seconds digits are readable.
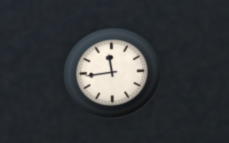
11:44
